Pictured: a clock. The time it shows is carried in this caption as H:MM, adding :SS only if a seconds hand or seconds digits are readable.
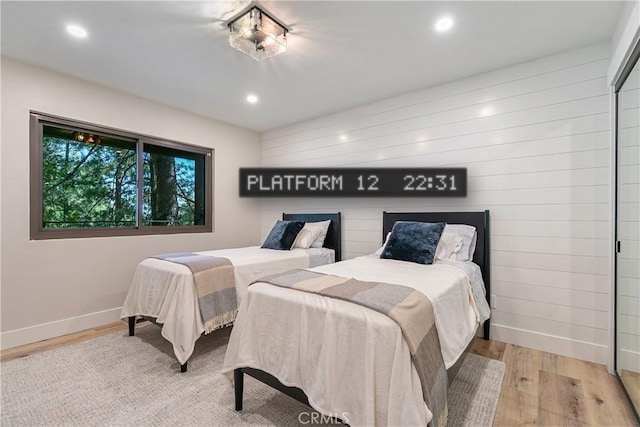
22:31
